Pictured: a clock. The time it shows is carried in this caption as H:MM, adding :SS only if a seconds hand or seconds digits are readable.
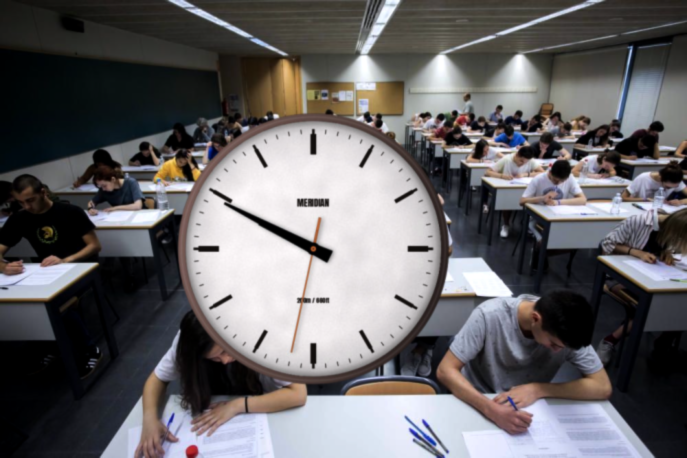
9:49:32
